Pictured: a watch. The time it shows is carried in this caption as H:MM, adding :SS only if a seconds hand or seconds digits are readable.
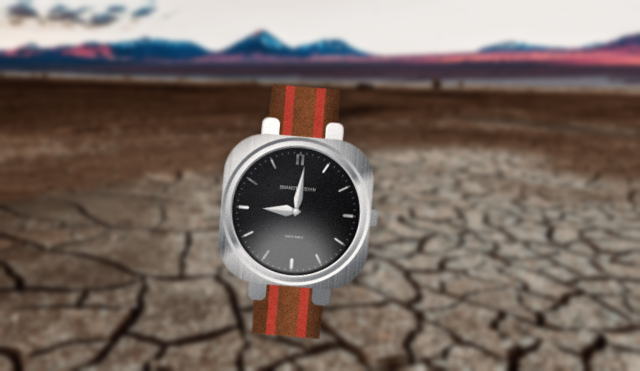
9:01
